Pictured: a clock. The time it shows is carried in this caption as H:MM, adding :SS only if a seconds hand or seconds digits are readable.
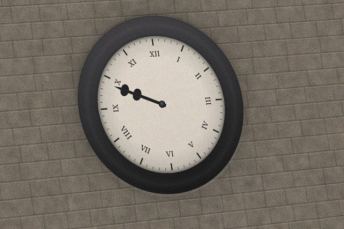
9:49
